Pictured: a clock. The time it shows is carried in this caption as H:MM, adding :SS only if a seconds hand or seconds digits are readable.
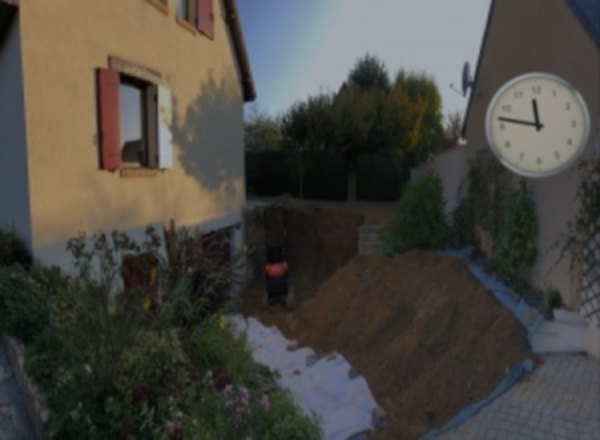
11:47
